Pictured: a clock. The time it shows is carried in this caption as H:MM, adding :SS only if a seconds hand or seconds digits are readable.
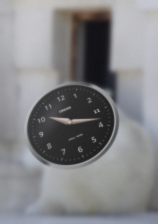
10:18
